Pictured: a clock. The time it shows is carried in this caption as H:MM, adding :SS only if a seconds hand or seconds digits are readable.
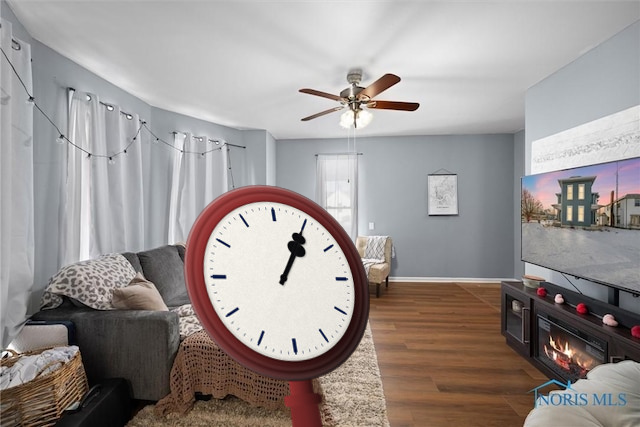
1:05
